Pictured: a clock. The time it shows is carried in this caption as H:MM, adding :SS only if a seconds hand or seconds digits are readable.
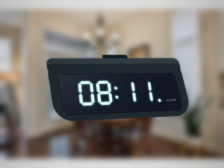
8:11
